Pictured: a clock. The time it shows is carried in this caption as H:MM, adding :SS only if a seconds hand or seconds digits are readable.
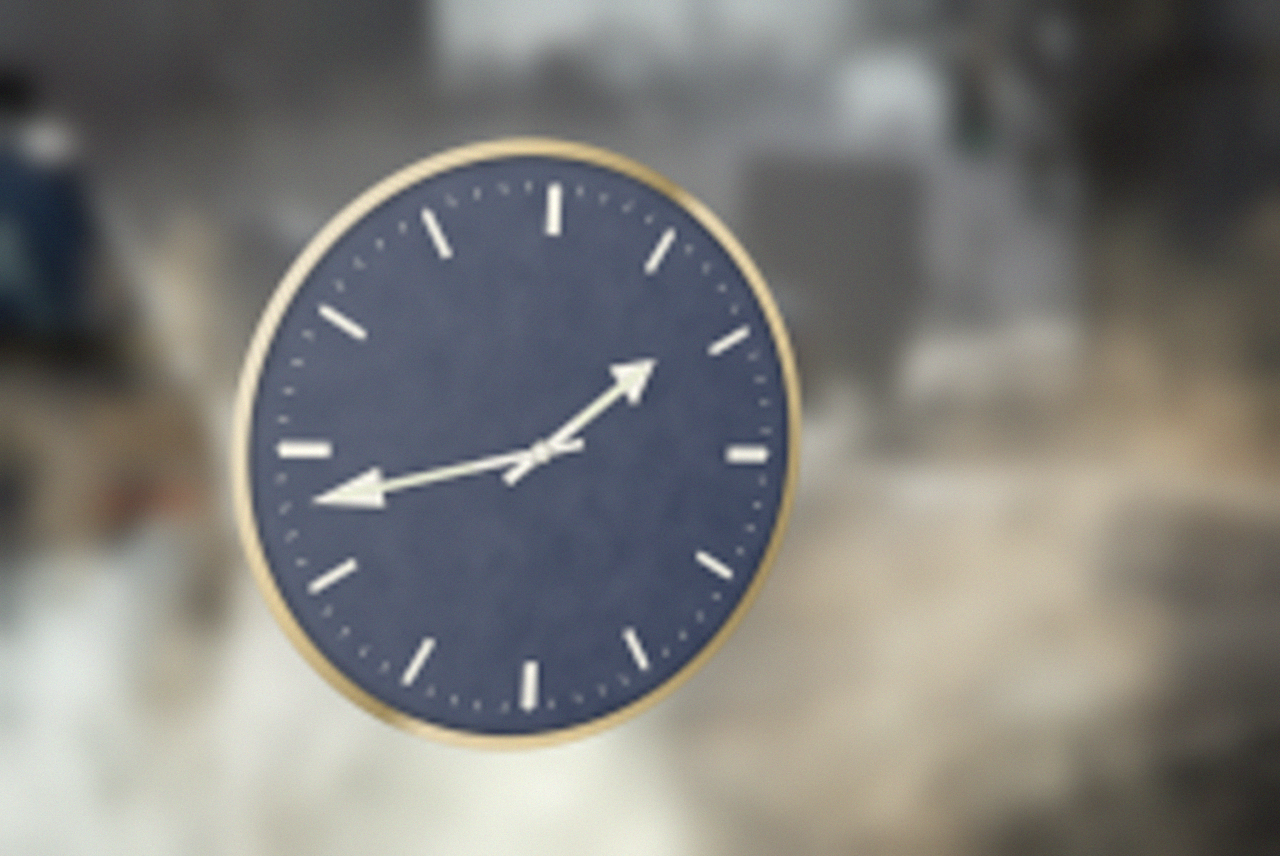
1:43
